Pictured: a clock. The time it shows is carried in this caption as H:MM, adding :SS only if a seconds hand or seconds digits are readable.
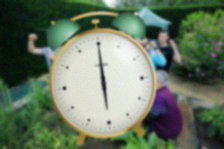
6:00
